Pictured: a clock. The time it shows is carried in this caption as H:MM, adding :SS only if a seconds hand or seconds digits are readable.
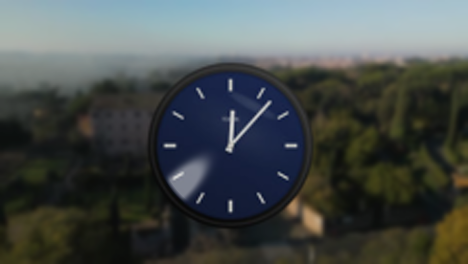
12:07
